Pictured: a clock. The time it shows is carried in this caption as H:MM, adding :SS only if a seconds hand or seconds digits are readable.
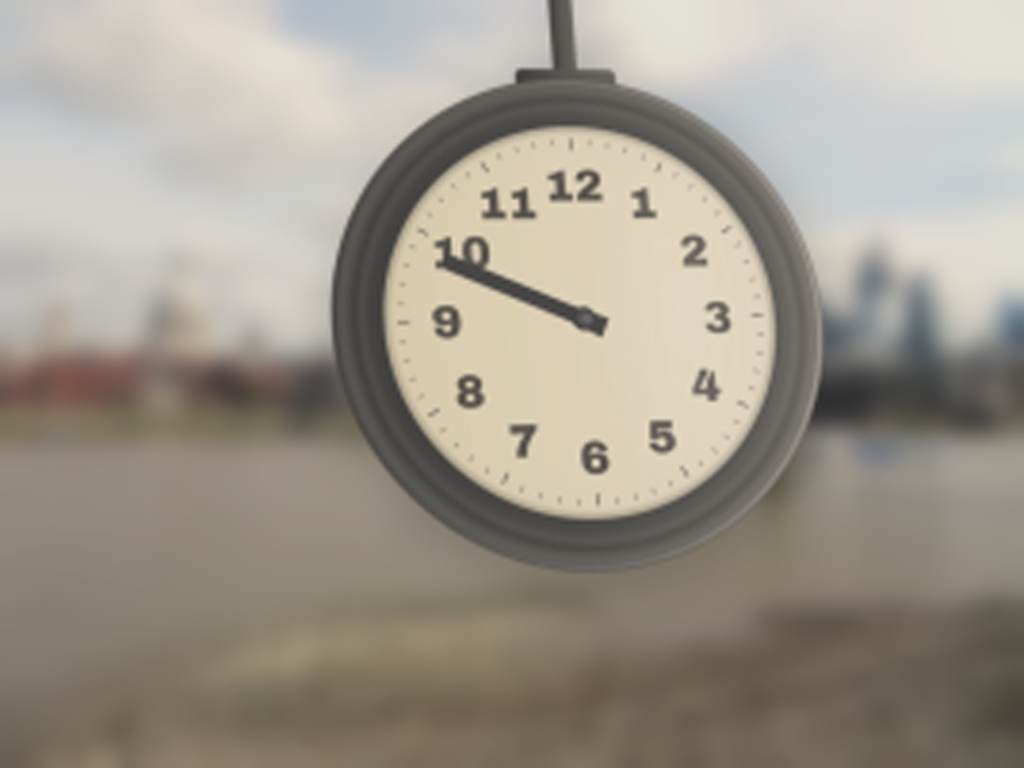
9:49
